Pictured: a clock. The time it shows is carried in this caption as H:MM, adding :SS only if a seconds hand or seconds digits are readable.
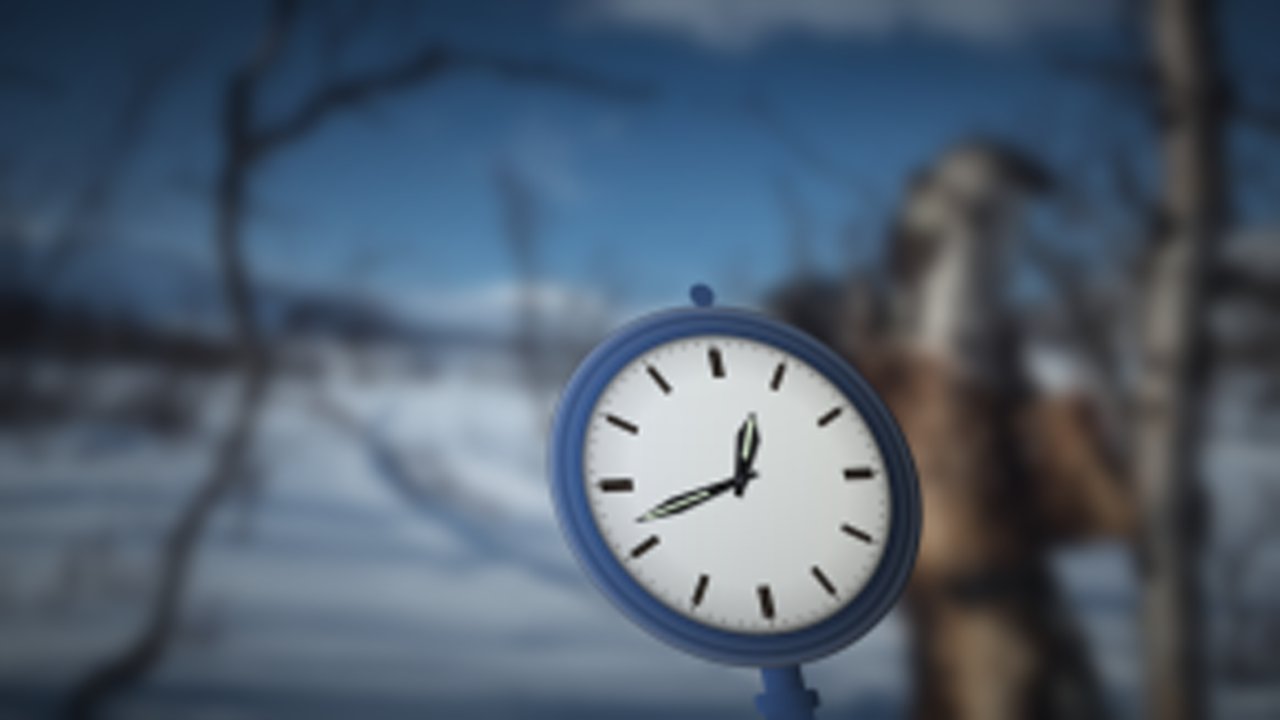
12:42
